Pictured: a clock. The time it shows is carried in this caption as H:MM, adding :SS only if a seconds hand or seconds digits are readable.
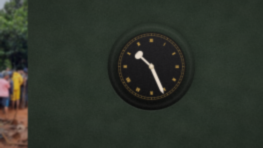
10:26
